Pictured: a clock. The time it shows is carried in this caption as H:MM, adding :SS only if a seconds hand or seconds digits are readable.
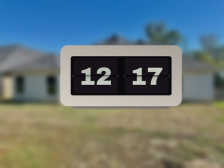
12:17
